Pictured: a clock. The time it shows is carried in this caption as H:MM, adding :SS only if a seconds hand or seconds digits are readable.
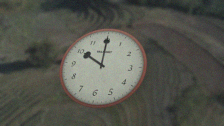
10:00
